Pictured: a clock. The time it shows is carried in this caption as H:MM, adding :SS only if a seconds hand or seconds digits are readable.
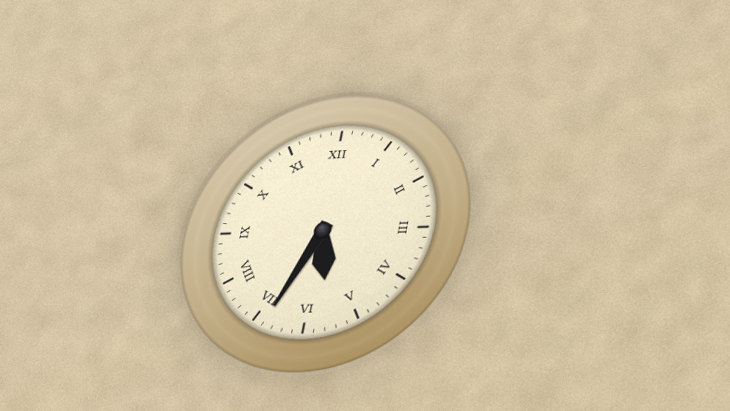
5:34
